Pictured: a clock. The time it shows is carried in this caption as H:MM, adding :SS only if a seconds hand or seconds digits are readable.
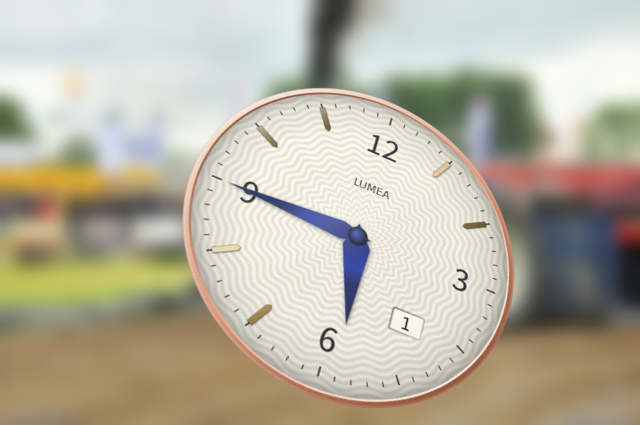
5:45
